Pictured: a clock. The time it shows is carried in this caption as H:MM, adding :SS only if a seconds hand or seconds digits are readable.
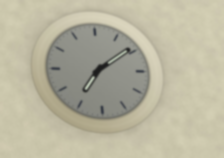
7:09
